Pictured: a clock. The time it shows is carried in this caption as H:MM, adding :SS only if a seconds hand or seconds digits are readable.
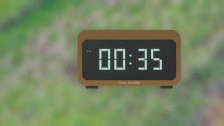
0:35
